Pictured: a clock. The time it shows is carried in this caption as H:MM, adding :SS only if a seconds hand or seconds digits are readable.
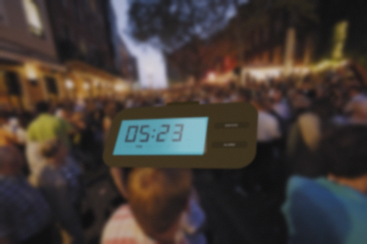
5:23
